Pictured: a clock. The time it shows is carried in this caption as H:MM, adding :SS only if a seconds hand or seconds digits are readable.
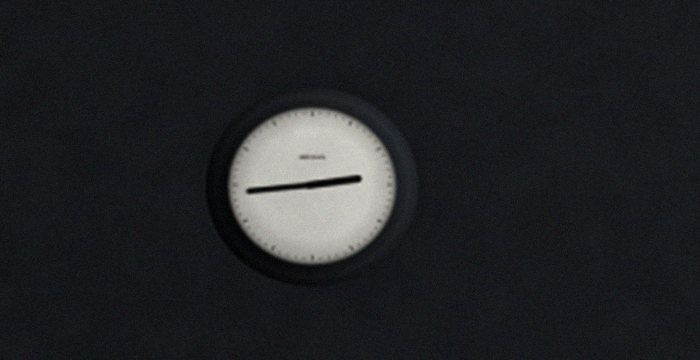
2:44
